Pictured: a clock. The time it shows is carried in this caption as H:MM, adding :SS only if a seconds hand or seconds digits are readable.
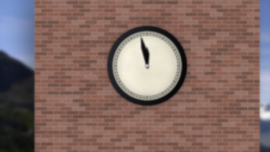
11:58
